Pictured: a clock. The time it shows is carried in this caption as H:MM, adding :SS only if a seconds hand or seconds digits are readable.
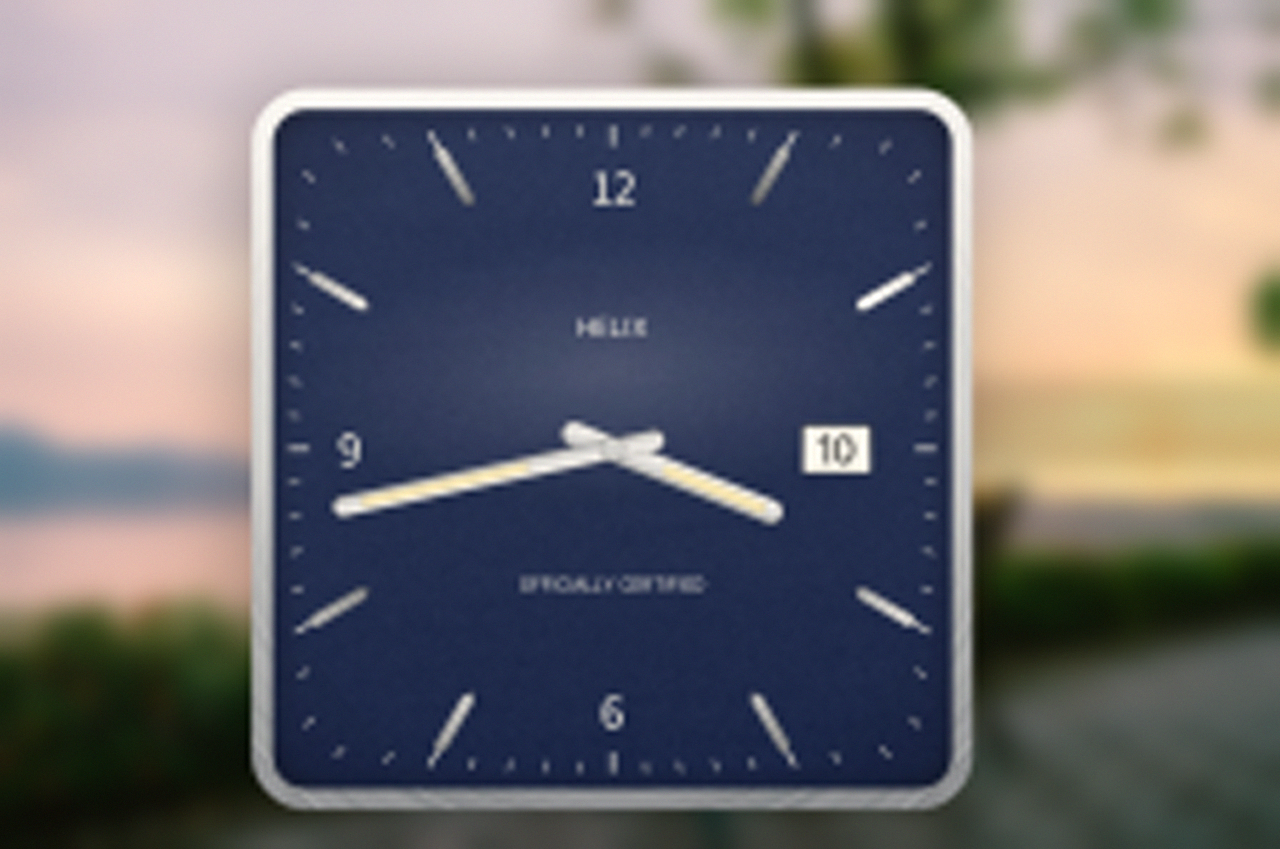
3:43
